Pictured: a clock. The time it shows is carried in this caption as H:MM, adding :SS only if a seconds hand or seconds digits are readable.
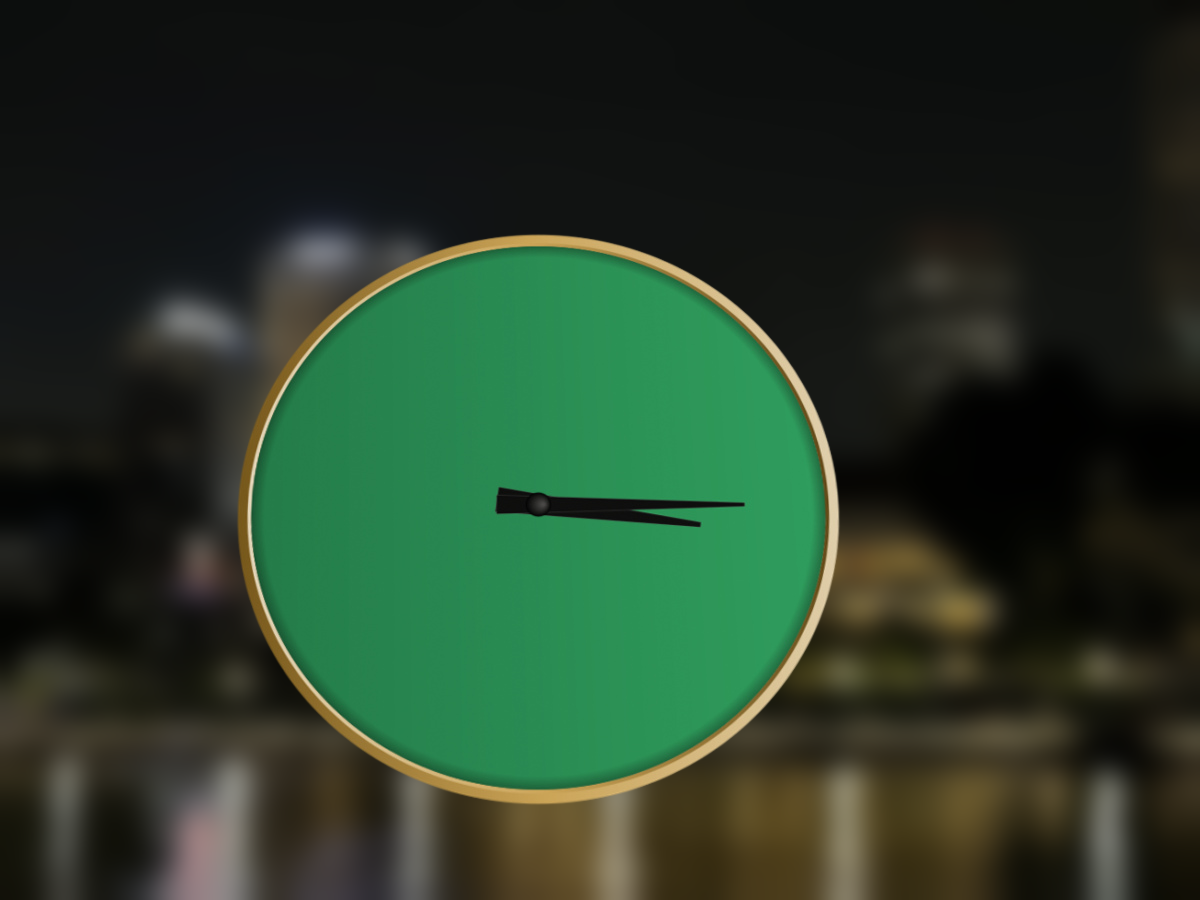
3:15
